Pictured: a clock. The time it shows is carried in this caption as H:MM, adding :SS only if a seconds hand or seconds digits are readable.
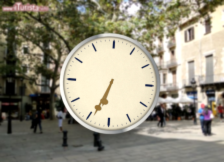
6:34
